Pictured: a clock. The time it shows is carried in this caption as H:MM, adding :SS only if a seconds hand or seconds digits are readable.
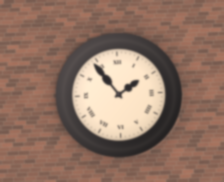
1:54
